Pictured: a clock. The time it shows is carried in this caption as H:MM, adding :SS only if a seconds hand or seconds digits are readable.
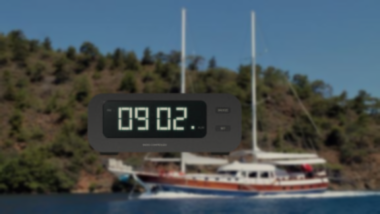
9:02
